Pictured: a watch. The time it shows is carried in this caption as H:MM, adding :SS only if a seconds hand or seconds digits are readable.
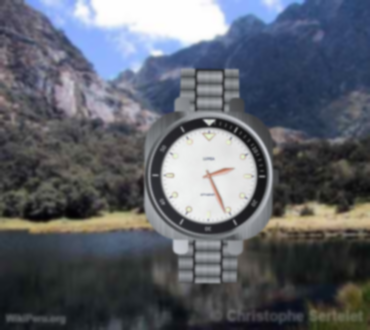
2:26
